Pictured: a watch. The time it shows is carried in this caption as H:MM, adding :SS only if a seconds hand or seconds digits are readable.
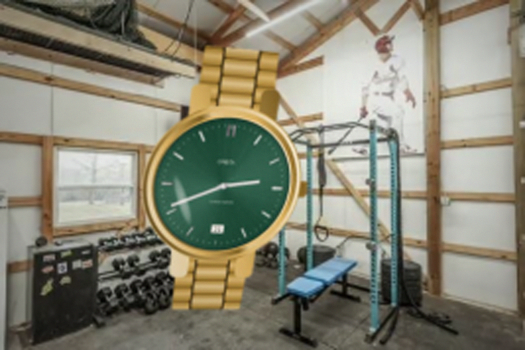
2:41
